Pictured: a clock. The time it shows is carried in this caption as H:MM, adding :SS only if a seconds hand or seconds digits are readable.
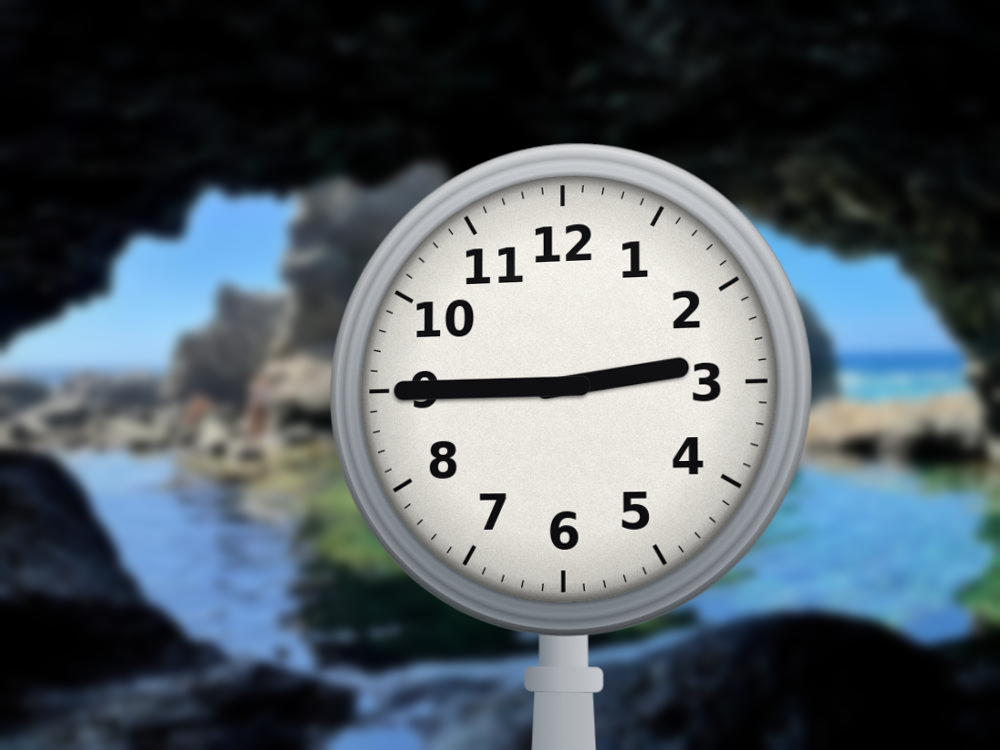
2:45
